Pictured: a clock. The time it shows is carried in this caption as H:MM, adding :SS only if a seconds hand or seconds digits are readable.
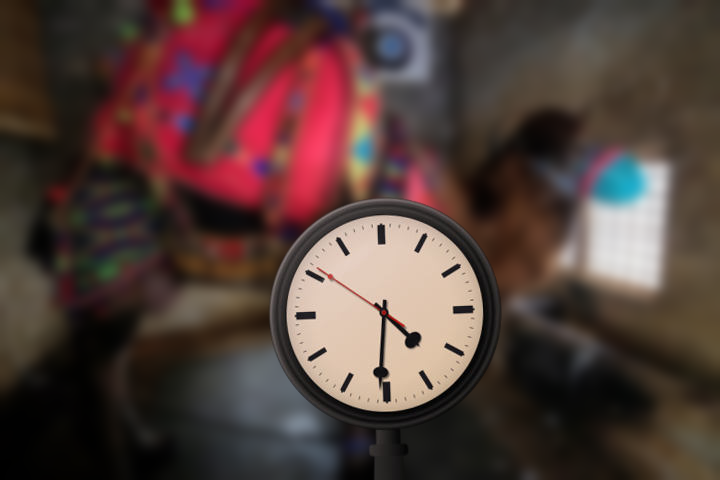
4:30:51
